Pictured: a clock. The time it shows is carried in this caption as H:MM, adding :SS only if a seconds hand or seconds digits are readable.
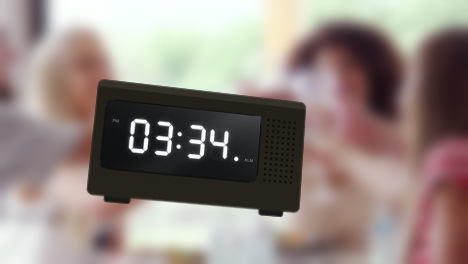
3:34
